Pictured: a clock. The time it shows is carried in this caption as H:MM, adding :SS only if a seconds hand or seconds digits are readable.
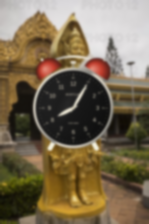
8:05
